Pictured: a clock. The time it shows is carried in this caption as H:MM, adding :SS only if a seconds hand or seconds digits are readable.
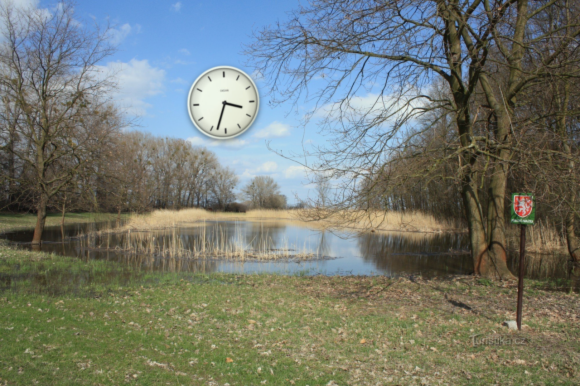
3:33
